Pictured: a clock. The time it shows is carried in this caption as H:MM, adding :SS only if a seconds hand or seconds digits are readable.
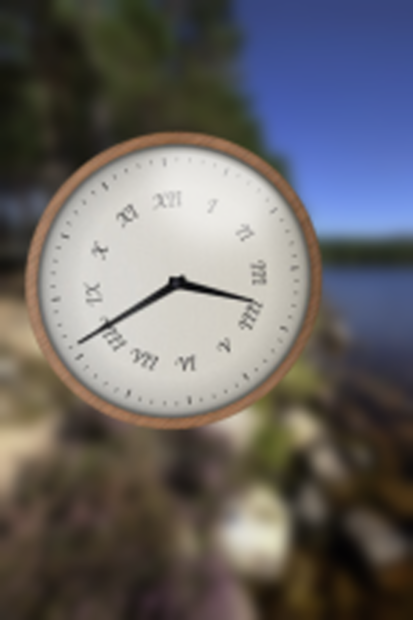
3:41
